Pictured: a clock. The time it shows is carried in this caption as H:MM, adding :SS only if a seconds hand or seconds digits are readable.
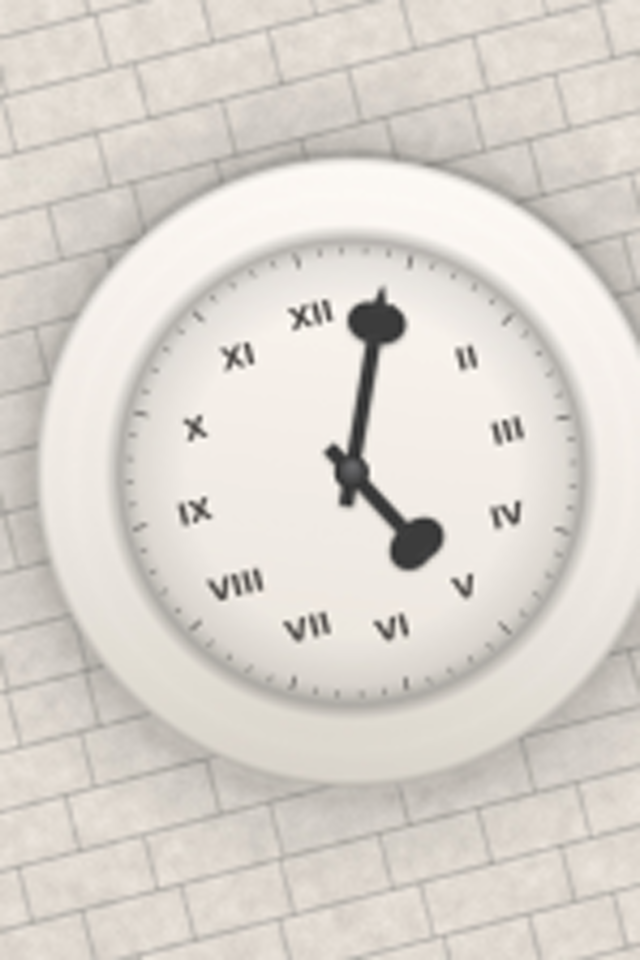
5:04
